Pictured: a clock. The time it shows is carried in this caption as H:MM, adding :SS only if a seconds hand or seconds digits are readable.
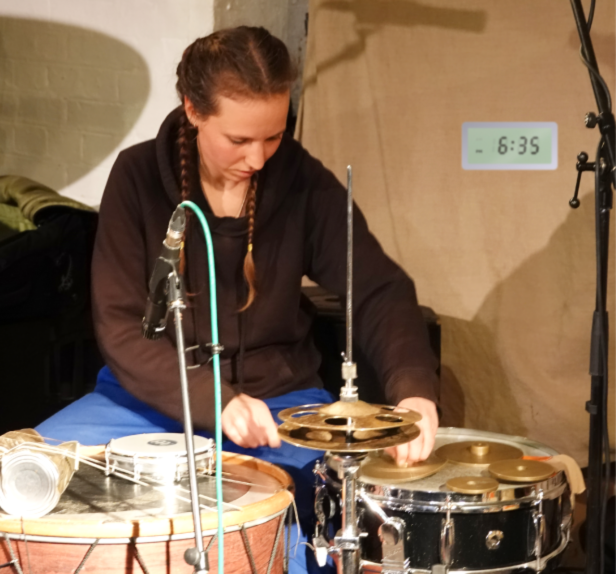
6:35
